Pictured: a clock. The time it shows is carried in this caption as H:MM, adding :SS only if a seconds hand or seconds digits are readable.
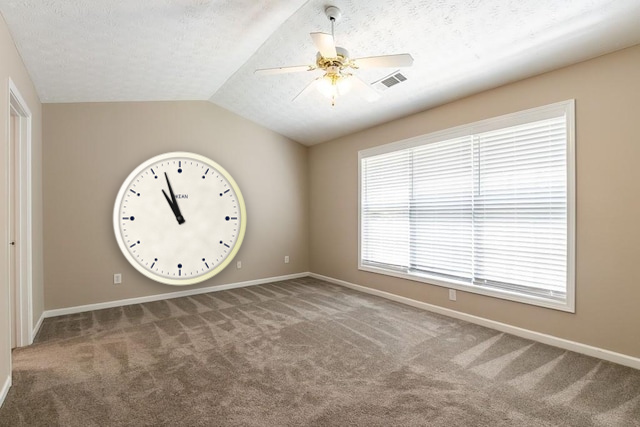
10:57
